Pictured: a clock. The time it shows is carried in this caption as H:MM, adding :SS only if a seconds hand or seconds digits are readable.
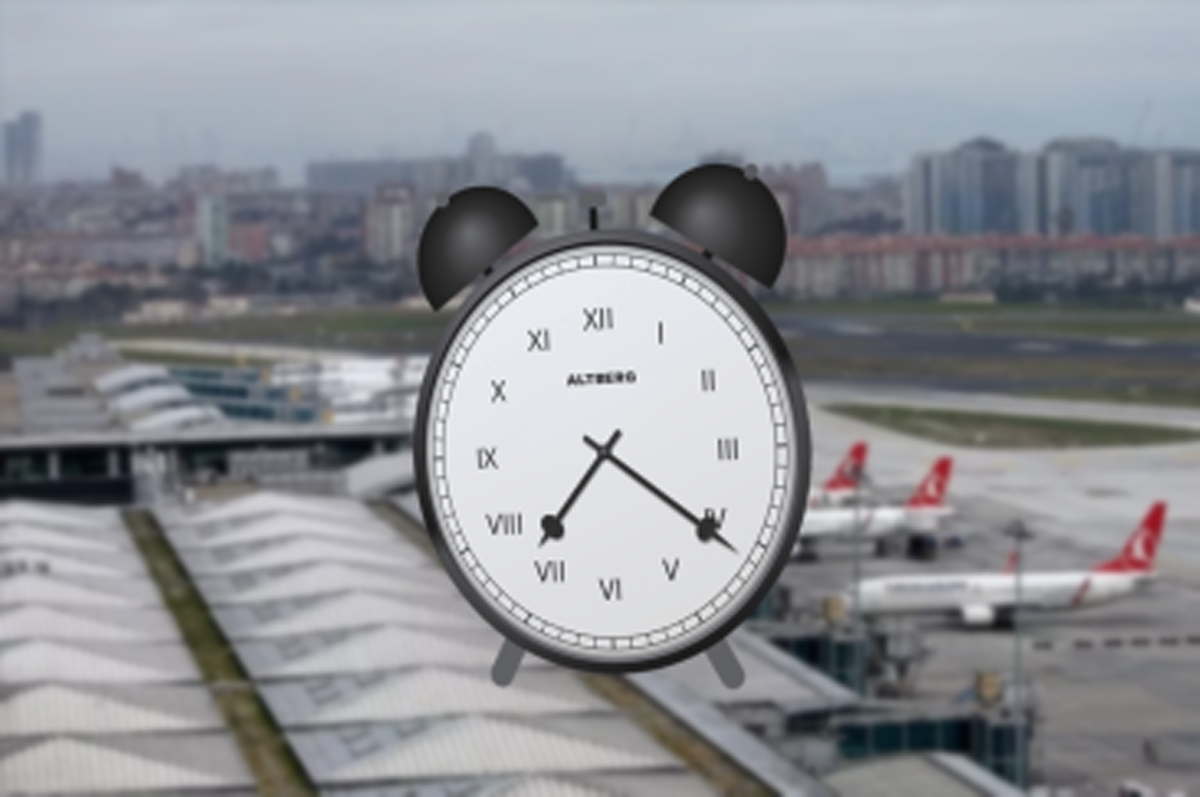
7:21
